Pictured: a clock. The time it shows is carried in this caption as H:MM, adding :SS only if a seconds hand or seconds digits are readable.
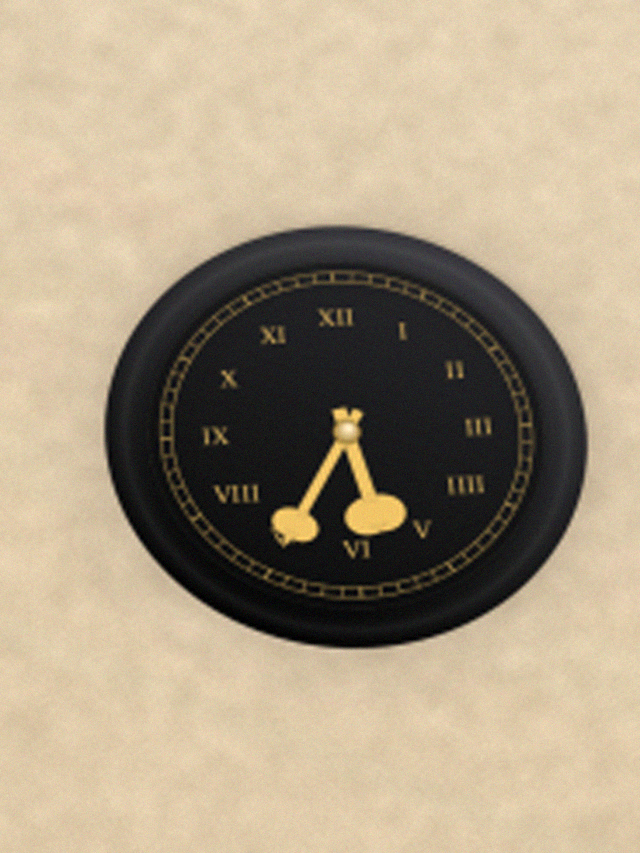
5:35
